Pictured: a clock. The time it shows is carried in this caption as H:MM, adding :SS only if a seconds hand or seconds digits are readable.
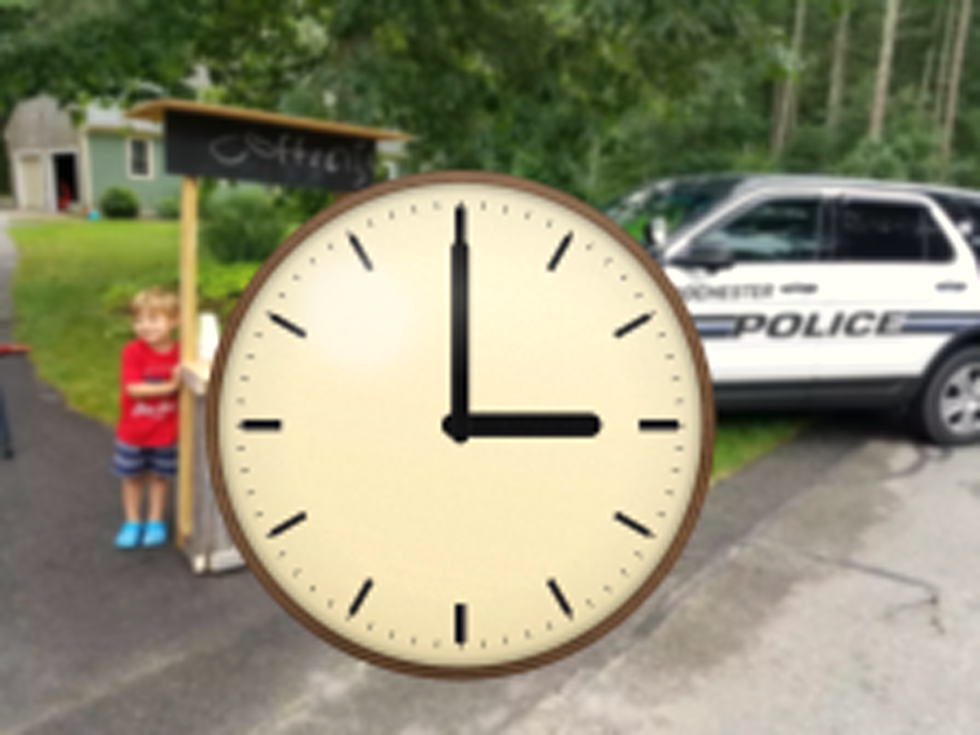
3:00
